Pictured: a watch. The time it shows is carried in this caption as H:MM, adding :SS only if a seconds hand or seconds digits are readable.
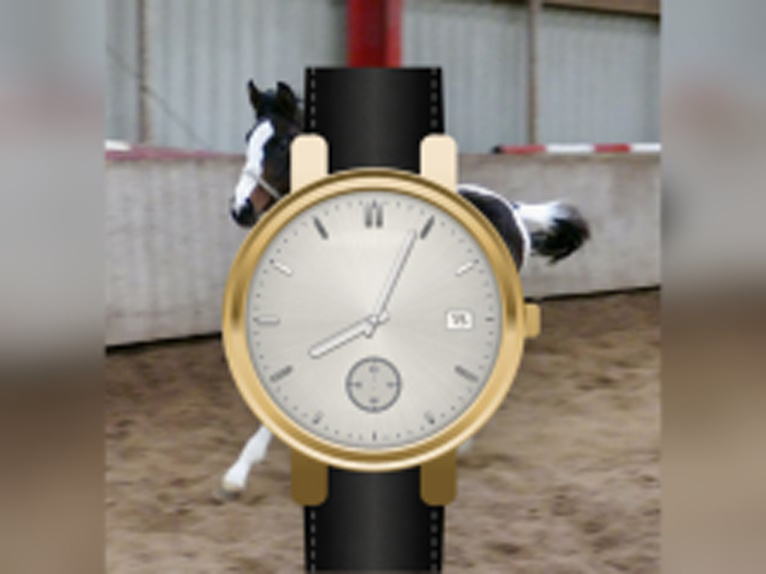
8:04
